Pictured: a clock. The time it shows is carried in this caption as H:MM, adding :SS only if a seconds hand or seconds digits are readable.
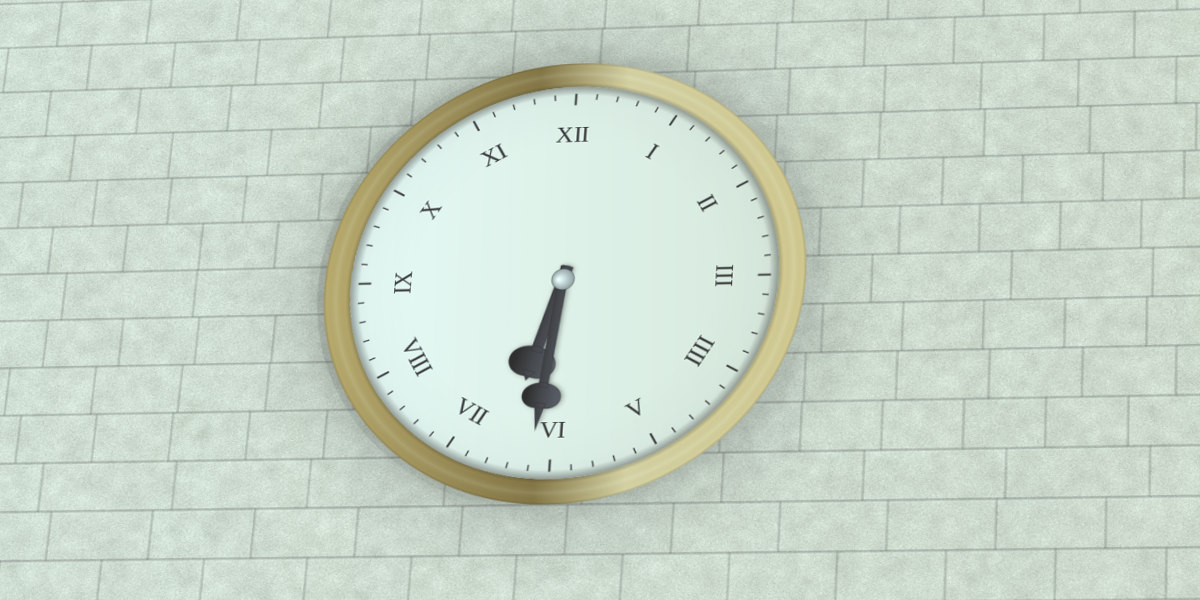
6:31
